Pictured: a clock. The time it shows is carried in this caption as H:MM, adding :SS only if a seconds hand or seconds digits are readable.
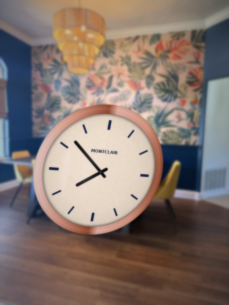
7:52
